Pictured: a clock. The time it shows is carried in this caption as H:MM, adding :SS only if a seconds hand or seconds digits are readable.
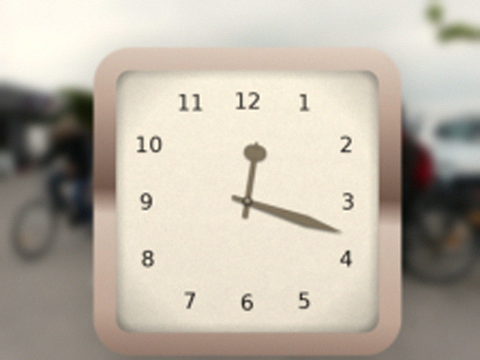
12:18
